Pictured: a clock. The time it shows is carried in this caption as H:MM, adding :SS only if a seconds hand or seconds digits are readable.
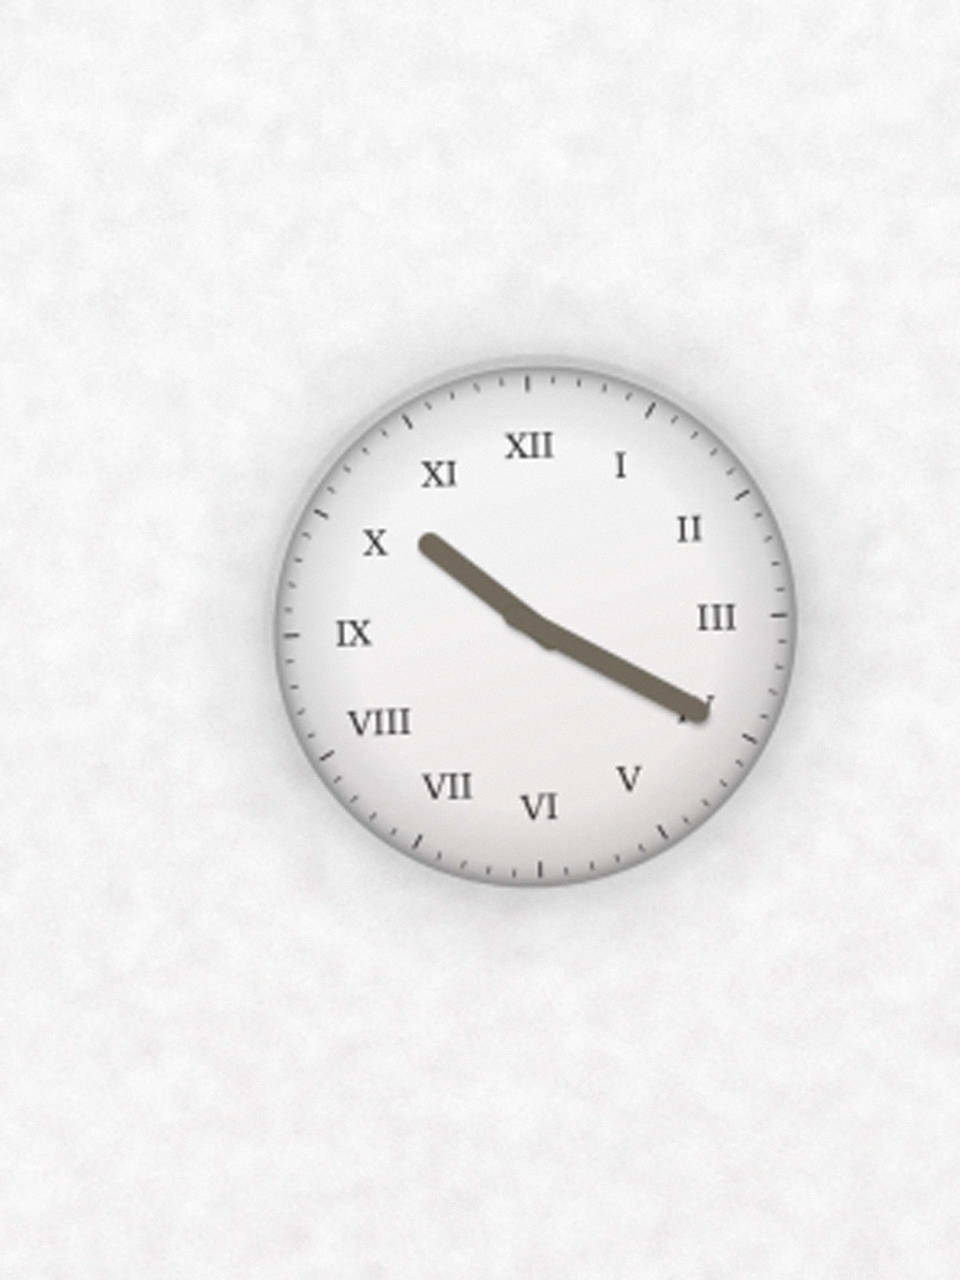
10:20
